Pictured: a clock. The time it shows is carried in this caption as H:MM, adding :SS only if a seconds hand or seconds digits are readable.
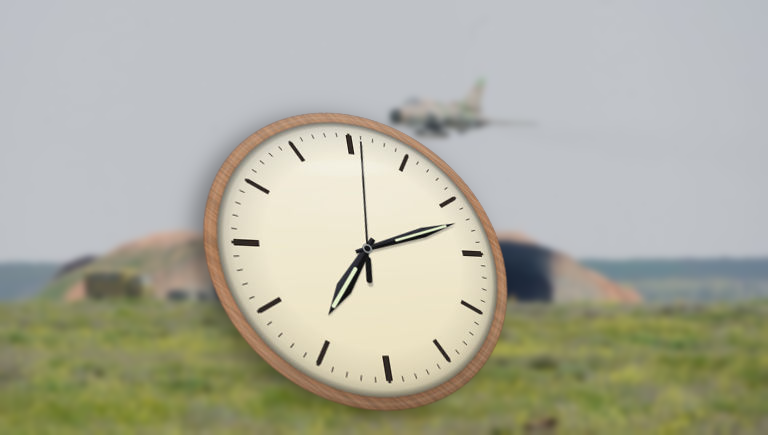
7:12:01
